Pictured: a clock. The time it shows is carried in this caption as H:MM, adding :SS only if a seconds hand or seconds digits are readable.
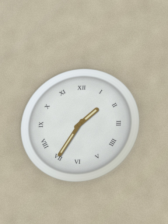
1:35
